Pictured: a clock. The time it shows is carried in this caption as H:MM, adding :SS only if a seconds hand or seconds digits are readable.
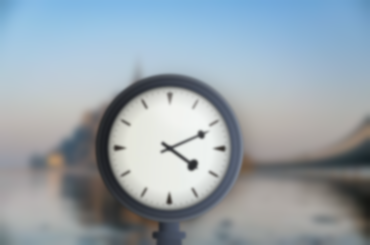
4:11
